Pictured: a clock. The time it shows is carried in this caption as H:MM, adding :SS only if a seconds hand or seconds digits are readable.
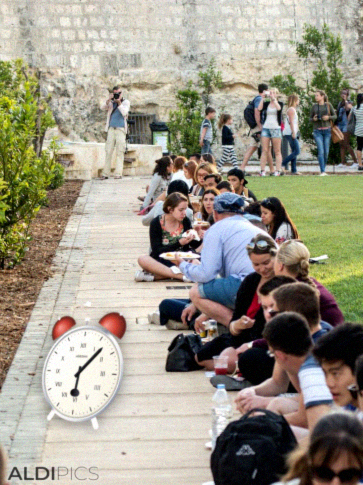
6:07
